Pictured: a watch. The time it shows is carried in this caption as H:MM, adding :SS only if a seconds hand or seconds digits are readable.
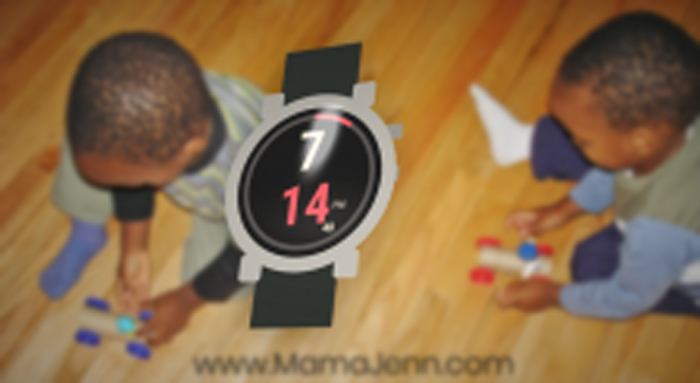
7:14
